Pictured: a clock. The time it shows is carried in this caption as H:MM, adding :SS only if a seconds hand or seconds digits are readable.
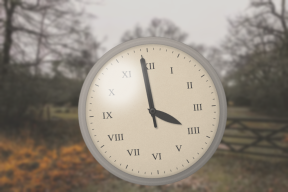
3:58:59
